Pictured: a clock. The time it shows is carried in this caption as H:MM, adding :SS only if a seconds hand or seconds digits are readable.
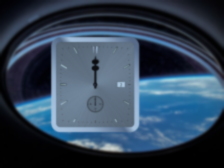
12:00
